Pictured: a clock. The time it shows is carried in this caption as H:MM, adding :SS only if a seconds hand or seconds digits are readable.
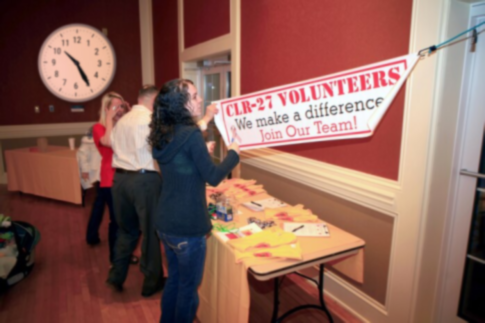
10:25
